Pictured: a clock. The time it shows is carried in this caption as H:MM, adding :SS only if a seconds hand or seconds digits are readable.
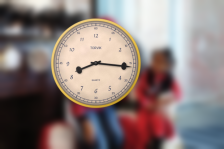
8:16
